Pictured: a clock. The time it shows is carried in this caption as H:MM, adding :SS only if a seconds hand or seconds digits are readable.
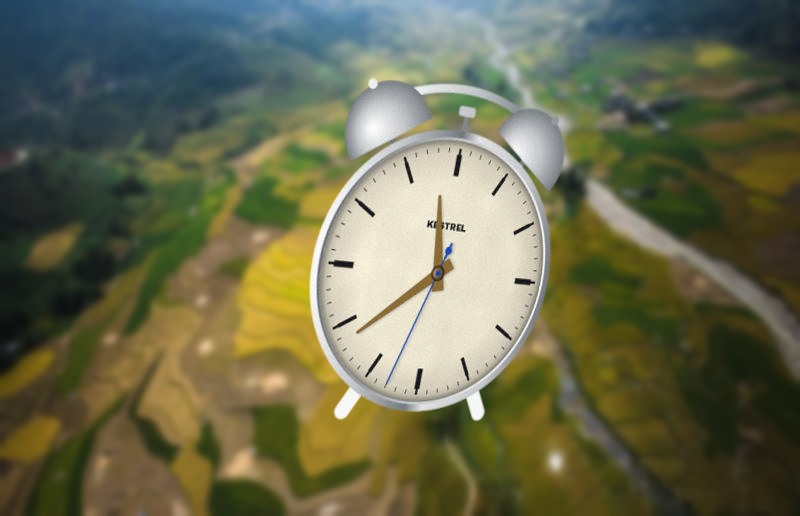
11:38:33
